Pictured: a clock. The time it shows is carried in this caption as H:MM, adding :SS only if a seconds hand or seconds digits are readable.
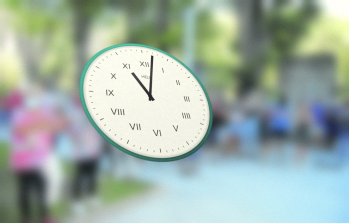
11:02
